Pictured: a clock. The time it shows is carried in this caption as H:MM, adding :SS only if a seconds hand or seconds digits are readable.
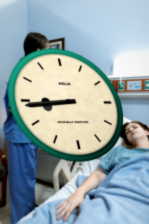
8:44
